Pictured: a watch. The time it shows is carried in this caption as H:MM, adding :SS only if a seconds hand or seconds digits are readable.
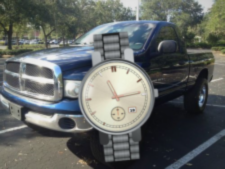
11:14
